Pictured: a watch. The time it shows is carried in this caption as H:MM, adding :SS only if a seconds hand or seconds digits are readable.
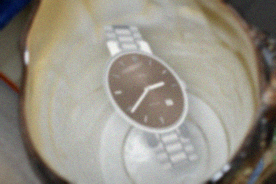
2:39
